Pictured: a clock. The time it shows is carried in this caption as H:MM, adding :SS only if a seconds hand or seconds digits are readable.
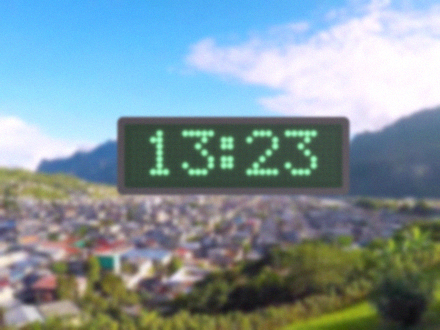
13:23
